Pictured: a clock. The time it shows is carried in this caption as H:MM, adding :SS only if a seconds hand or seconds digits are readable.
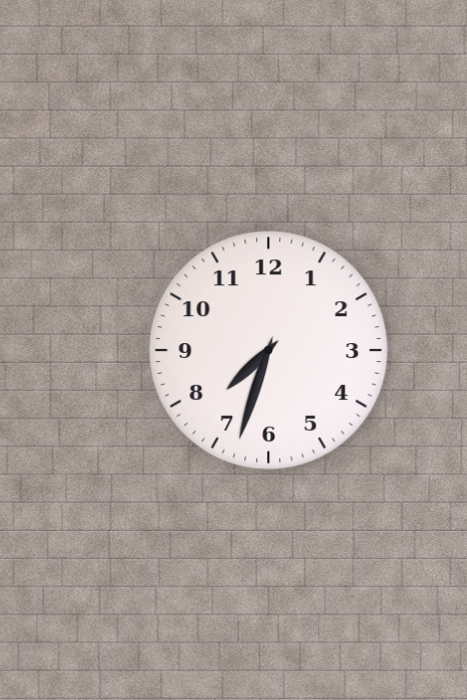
7:33
